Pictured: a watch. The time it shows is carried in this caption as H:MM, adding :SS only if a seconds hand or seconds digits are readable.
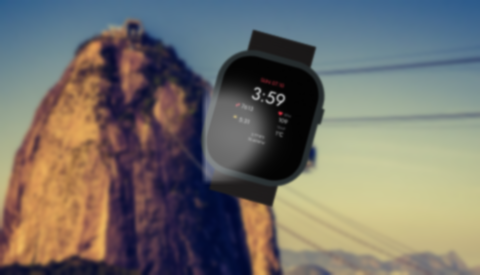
3:59
